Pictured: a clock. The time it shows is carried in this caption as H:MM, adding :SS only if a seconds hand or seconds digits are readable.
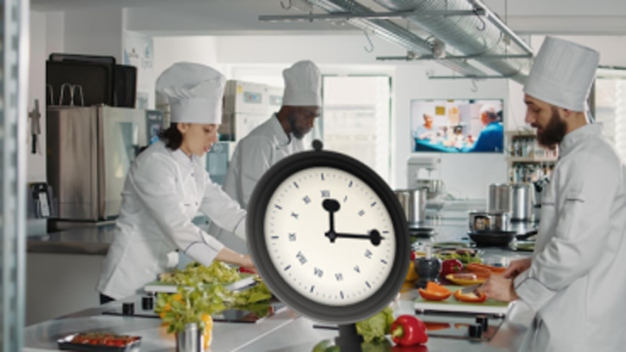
12:16
